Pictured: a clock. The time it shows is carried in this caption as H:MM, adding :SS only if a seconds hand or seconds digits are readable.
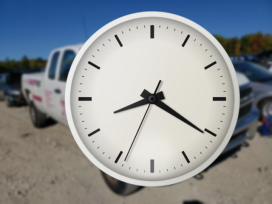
8:20:34
